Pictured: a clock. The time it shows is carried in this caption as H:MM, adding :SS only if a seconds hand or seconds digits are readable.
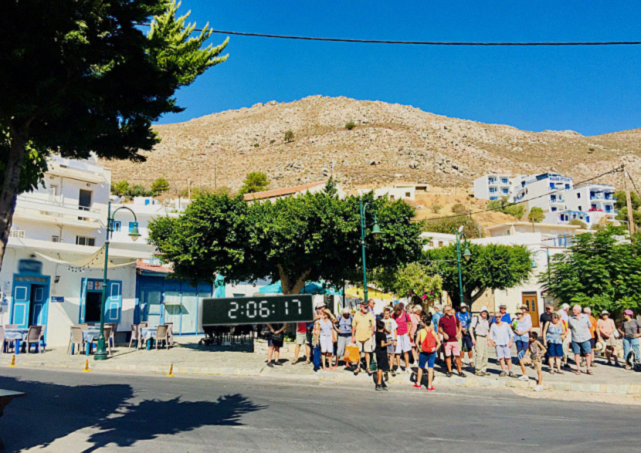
2:06:17
